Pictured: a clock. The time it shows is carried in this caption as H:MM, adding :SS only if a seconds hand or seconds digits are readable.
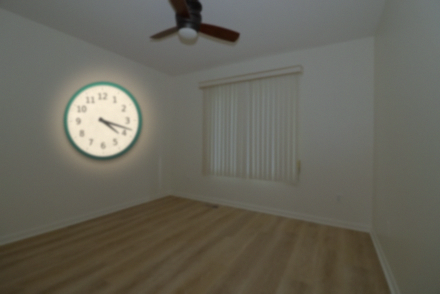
4:18
